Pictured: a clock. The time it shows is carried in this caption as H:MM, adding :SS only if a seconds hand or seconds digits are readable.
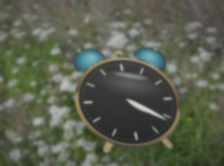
4:21
